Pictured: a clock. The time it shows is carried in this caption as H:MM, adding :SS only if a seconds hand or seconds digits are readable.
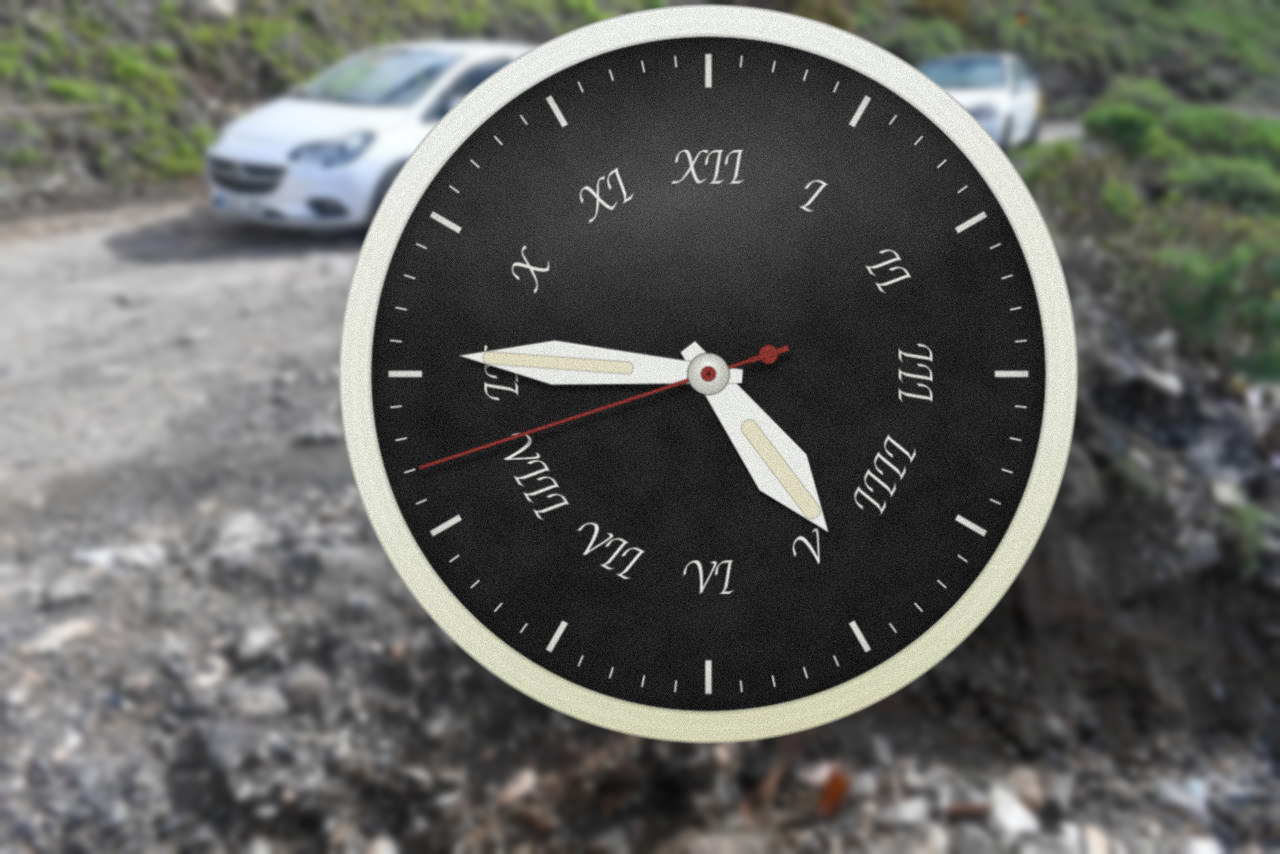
4:45:42
